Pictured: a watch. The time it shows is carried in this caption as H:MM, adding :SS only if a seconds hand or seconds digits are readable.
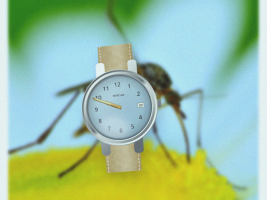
9:49
